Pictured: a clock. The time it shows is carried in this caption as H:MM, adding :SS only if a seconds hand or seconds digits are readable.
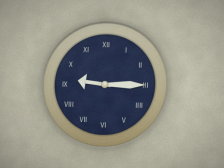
9:15
